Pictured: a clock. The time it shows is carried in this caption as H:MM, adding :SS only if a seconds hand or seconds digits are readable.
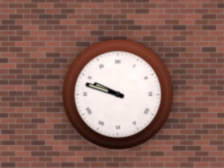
9:48
